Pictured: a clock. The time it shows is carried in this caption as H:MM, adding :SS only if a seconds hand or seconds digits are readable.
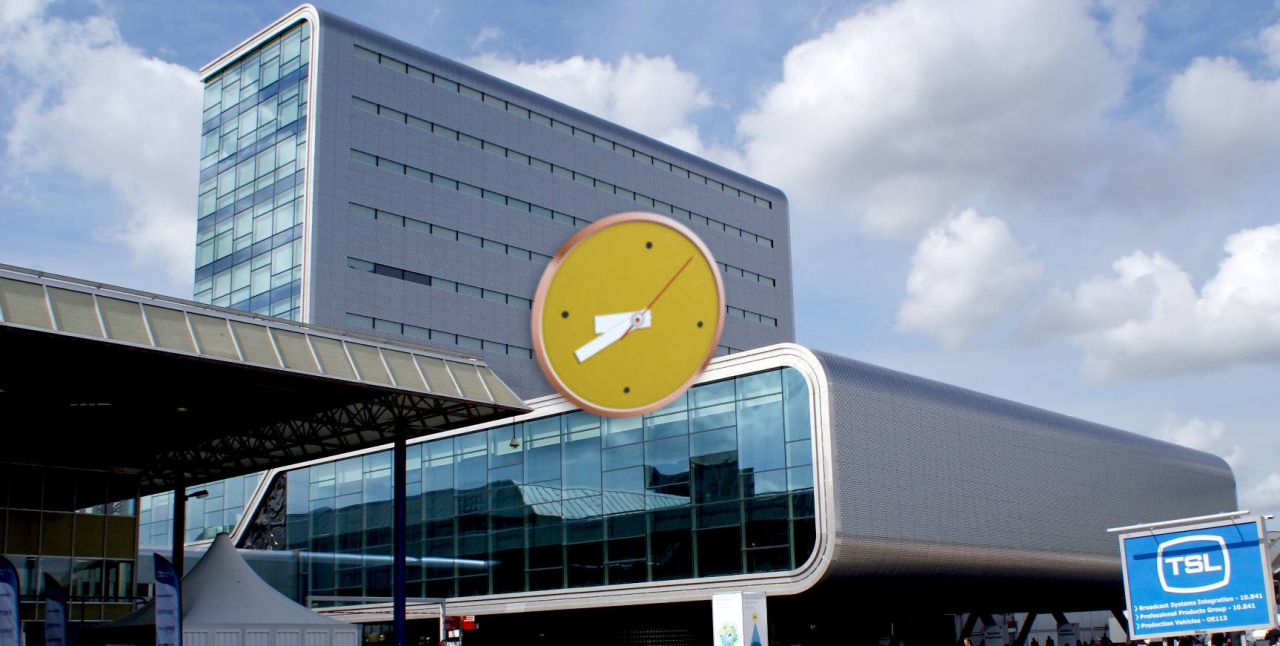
8:39:06
